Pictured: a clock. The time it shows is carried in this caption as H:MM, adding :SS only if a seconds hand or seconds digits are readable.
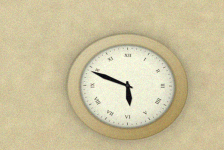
5:49
